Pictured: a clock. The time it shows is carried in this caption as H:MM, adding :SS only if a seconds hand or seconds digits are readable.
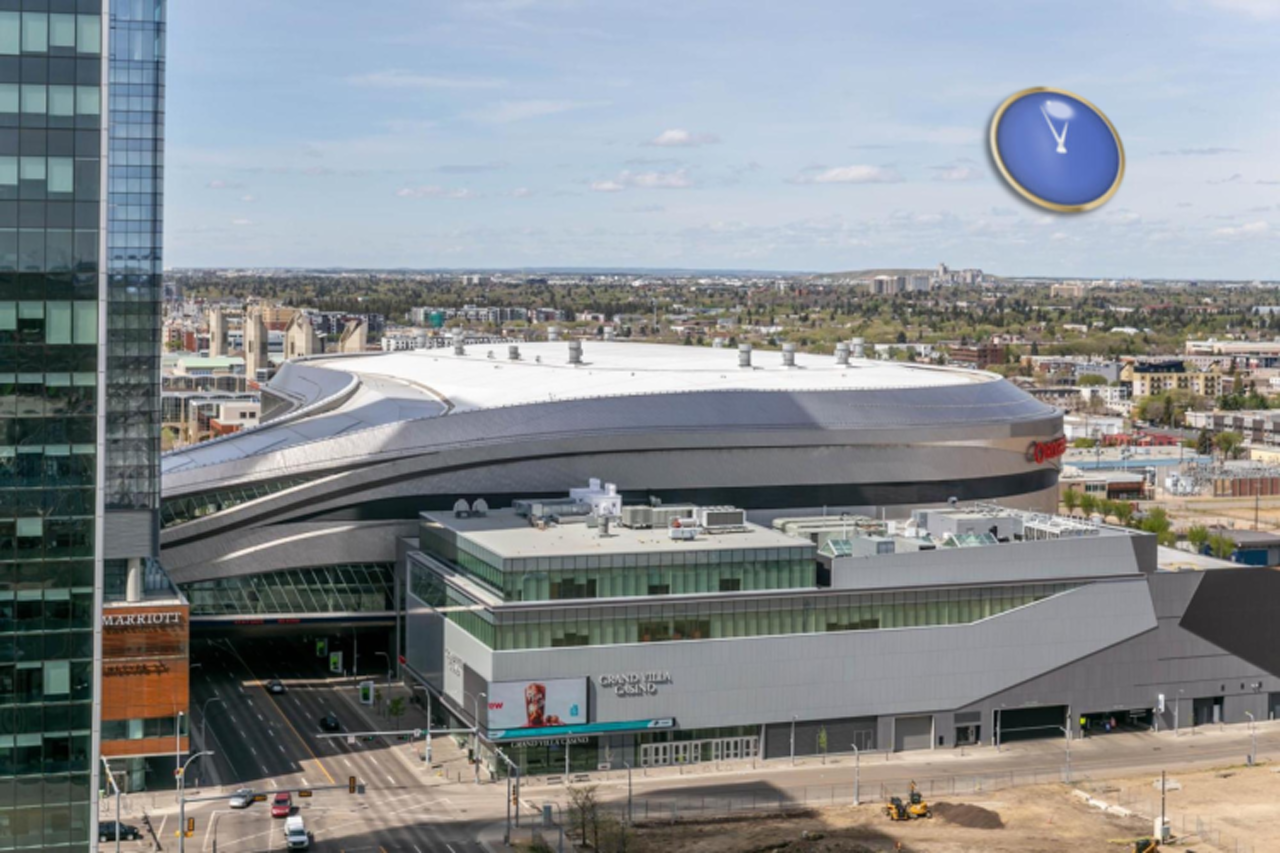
12:58
